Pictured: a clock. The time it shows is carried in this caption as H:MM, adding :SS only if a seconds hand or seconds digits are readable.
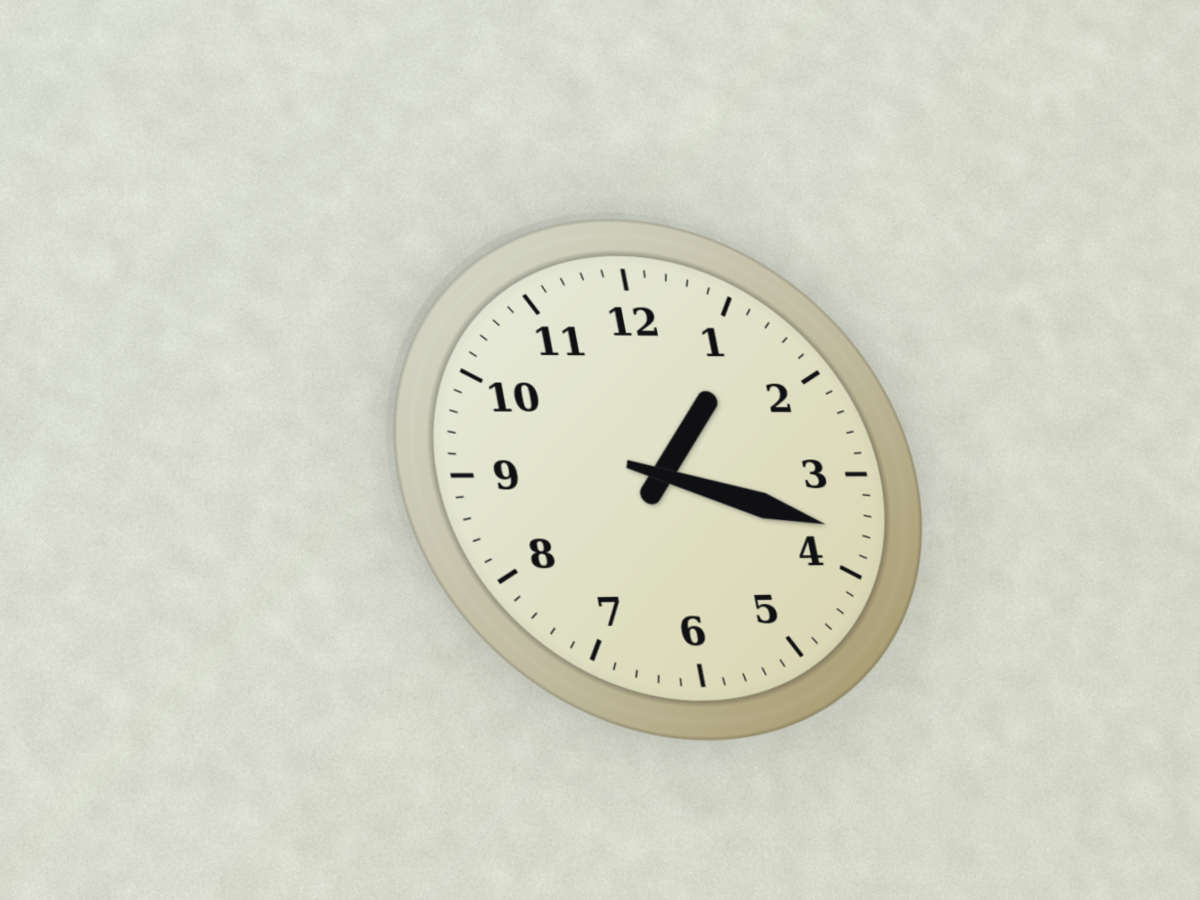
1:18
